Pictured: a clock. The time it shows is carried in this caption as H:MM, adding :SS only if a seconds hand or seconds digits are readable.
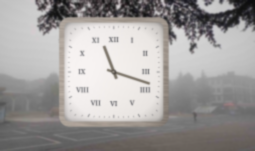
11:18
